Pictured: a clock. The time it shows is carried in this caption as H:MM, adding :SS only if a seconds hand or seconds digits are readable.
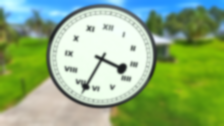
3:33
